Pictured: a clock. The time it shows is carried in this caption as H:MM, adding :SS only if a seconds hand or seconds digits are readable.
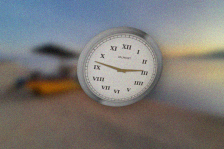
2:47
